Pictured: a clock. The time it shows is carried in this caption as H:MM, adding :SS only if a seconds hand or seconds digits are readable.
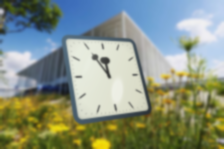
11:55
